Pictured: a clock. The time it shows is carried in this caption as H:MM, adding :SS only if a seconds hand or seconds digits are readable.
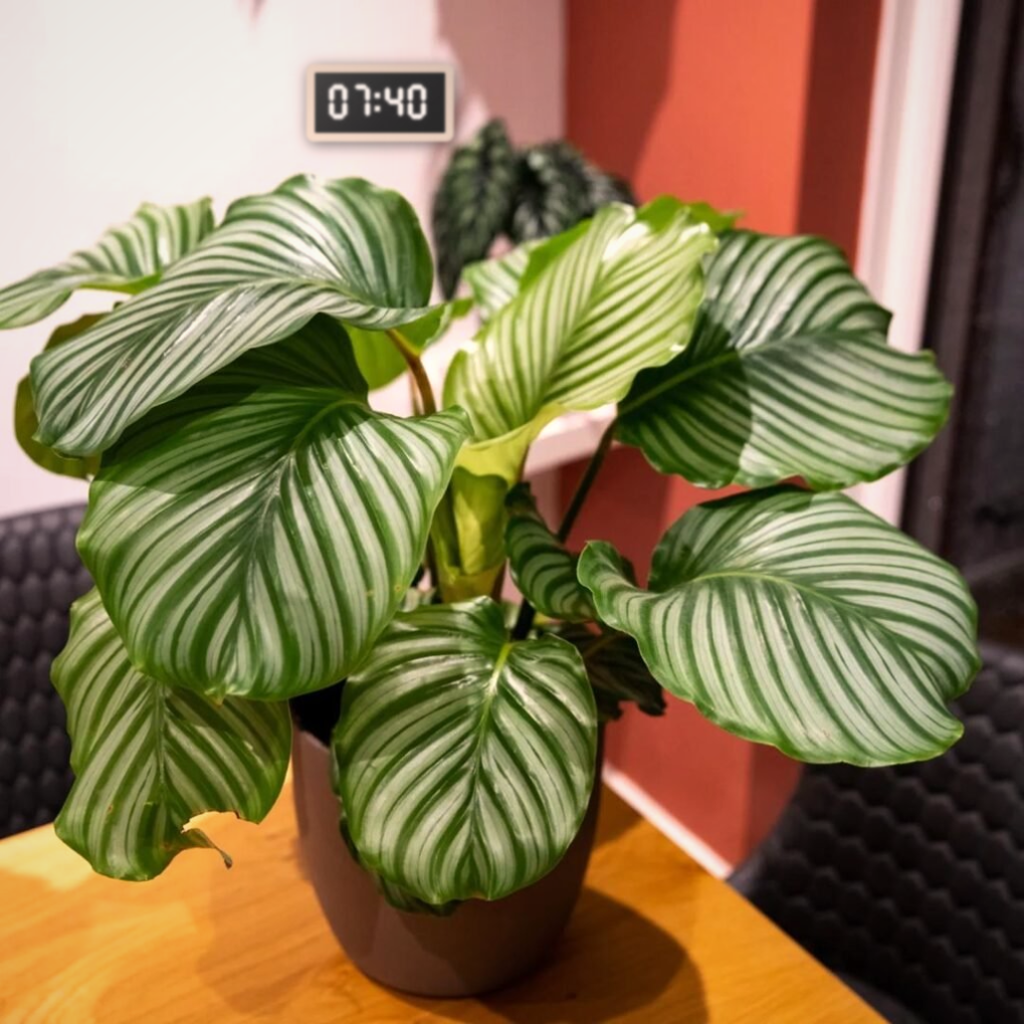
7:40
